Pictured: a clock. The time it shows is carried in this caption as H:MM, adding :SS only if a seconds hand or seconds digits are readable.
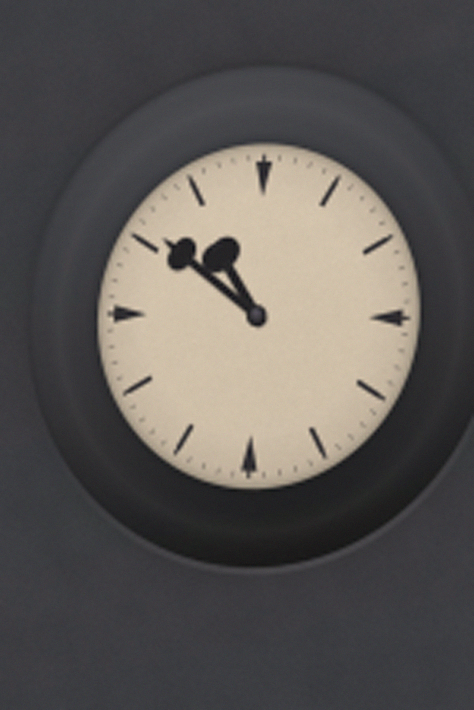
10:51
